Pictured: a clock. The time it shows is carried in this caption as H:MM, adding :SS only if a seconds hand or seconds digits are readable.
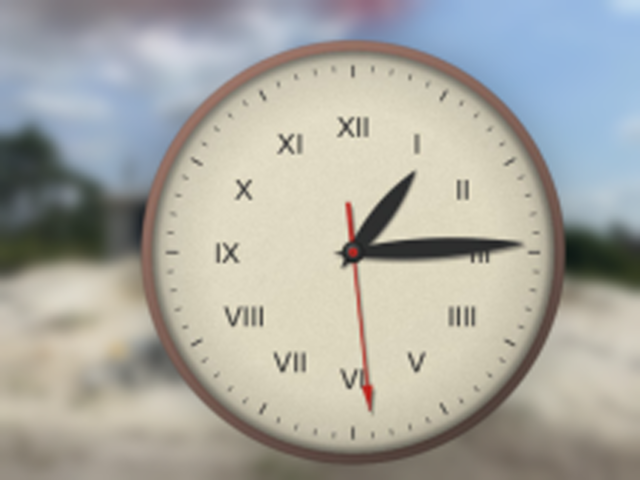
1:14:29
